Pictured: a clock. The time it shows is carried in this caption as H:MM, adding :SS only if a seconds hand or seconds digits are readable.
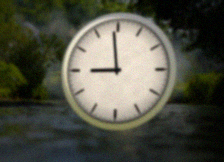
8:59
